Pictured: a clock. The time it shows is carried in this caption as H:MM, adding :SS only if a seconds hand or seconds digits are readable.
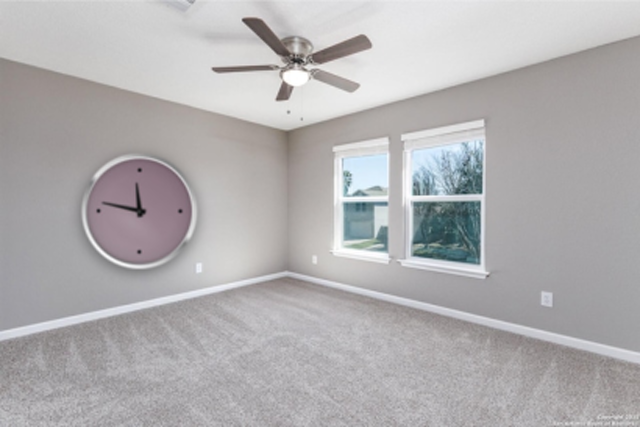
11:47
